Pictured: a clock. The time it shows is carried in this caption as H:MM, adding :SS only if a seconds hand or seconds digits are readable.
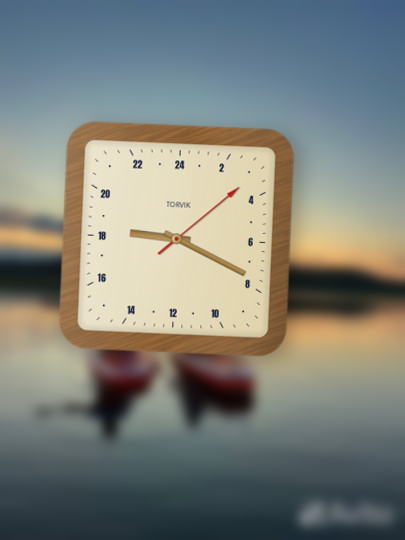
18:19:08
